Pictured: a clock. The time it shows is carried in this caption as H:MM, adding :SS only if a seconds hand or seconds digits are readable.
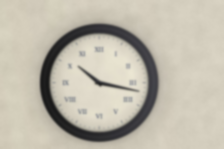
10:17
